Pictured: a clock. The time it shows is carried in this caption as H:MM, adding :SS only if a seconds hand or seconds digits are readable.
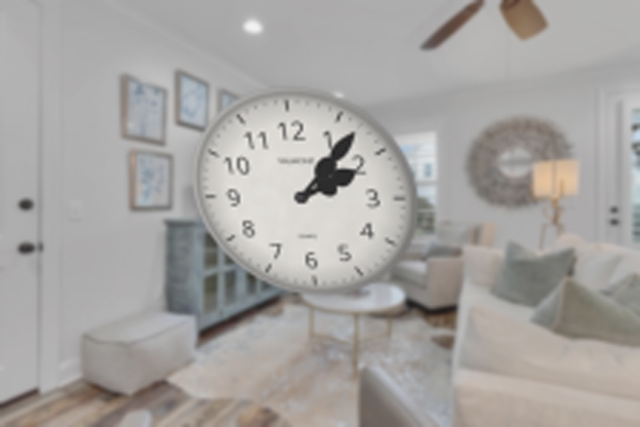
2:07
